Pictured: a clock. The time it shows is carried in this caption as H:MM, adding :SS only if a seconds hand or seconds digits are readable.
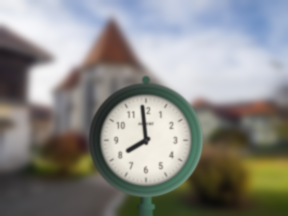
7:59
